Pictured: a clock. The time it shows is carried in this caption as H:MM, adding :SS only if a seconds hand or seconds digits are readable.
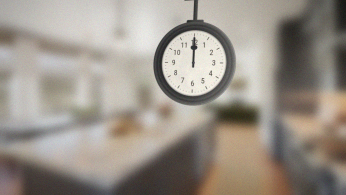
12:00
